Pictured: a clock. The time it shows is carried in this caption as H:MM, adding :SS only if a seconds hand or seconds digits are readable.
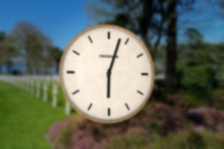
6:03
